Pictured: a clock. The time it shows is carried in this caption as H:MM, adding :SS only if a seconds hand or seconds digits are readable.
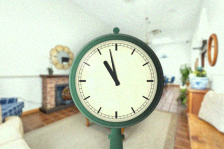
10:58
